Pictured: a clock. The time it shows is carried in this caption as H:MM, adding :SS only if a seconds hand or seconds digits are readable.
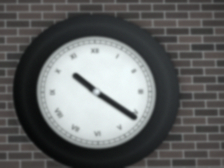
10:21
